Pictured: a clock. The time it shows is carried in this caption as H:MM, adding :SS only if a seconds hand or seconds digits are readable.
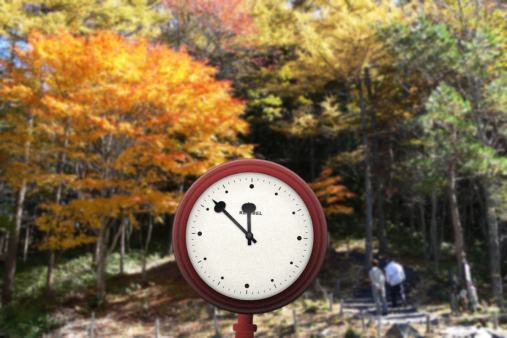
11:52
